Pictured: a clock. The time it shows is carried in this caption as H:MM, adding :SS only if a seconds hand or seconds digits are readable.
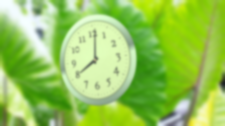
8:01
